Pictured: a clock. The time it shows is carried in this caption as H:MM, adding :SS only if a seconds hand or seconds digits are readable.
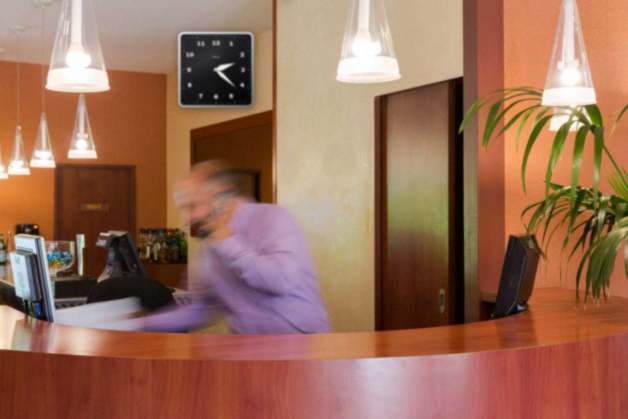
2:22
